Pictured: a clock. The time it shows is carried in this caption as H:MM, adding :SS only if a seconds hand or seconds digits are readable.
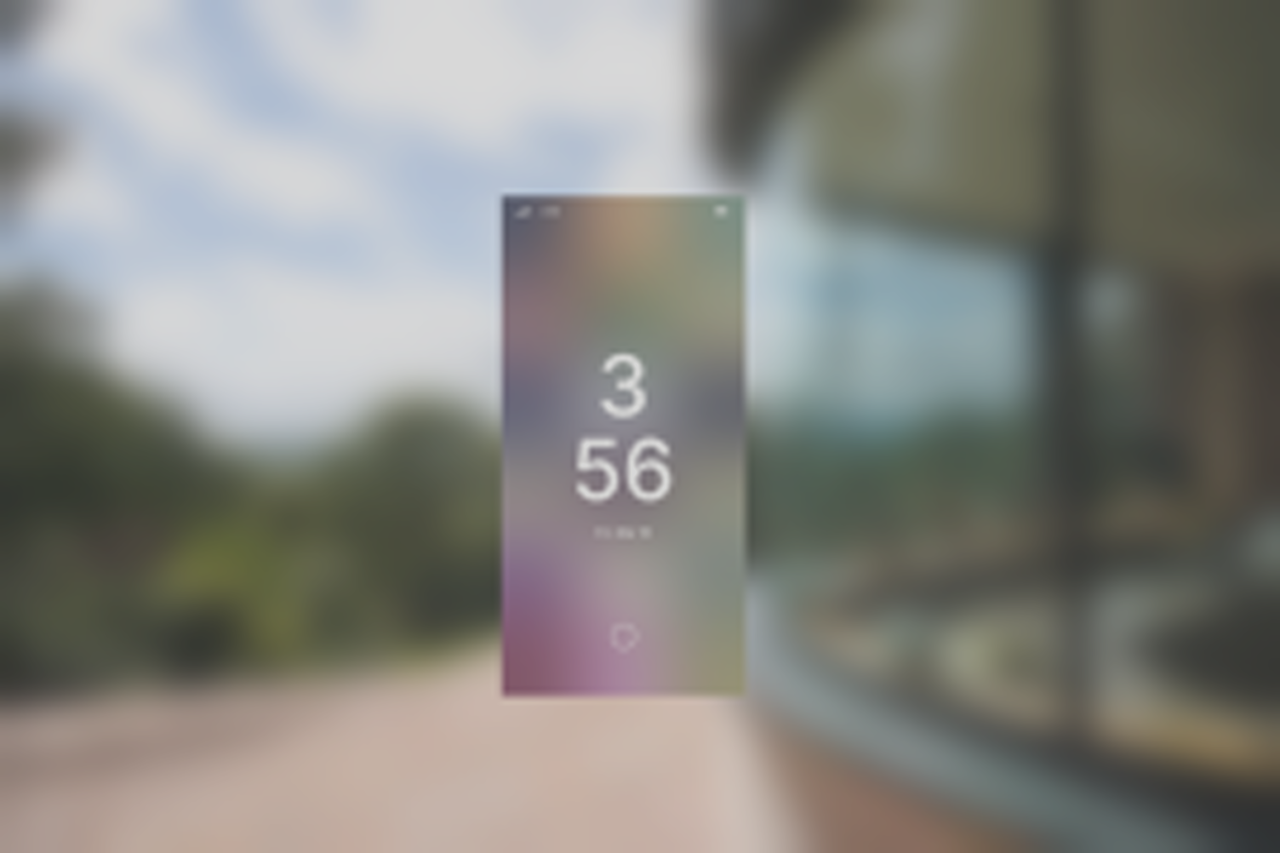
3:56
